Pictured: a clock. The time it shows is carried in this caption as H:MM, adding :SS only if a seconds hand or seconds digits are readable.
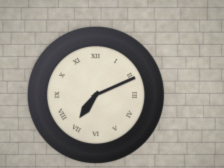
7:11
